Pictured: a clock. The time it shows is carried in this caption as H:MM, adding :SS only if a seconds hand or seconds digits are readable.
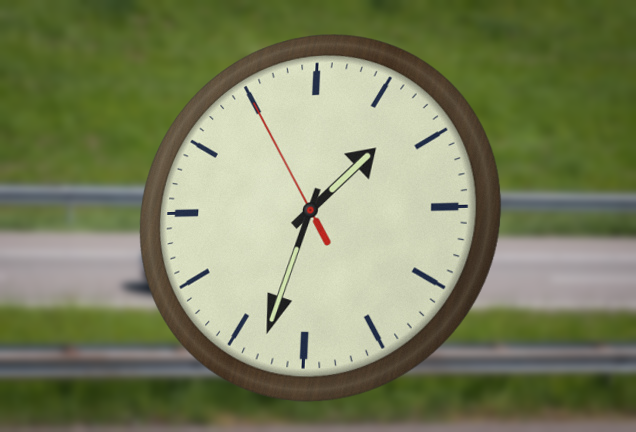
1:32:55
